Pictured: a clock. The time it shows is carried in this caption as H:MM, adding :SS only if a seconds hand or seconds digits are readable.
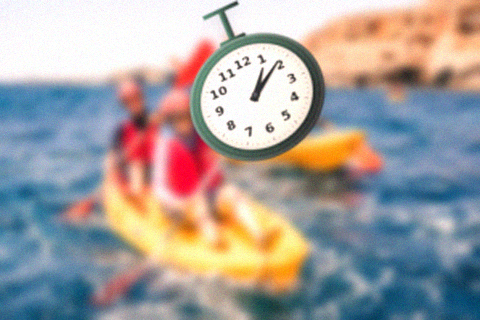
1:09
